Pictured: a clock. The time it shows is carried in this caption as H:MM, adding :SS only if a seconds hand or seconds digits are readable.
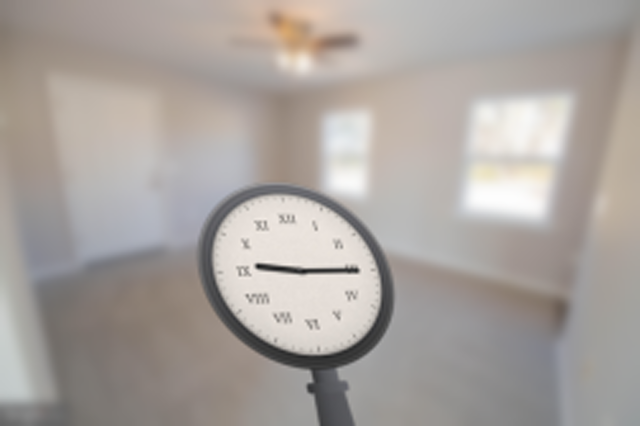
9:15
